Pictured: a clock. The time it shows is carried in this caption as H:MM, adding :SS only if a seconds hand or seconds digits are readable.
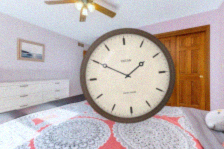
1:50
